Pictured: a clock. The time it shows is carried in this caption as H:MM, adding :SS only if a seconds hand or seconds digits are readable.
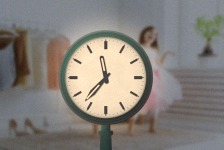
11:37
